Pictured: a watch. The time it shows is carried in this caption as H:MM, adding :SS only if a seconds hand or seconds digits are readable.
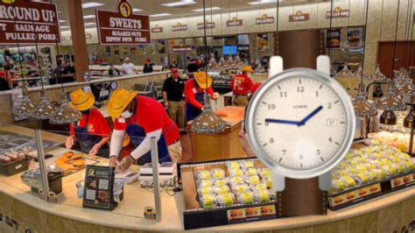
1:46
